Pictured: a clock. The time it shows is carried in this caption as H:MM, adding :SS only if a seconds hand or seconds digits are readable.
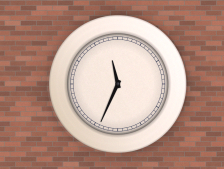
11:34
